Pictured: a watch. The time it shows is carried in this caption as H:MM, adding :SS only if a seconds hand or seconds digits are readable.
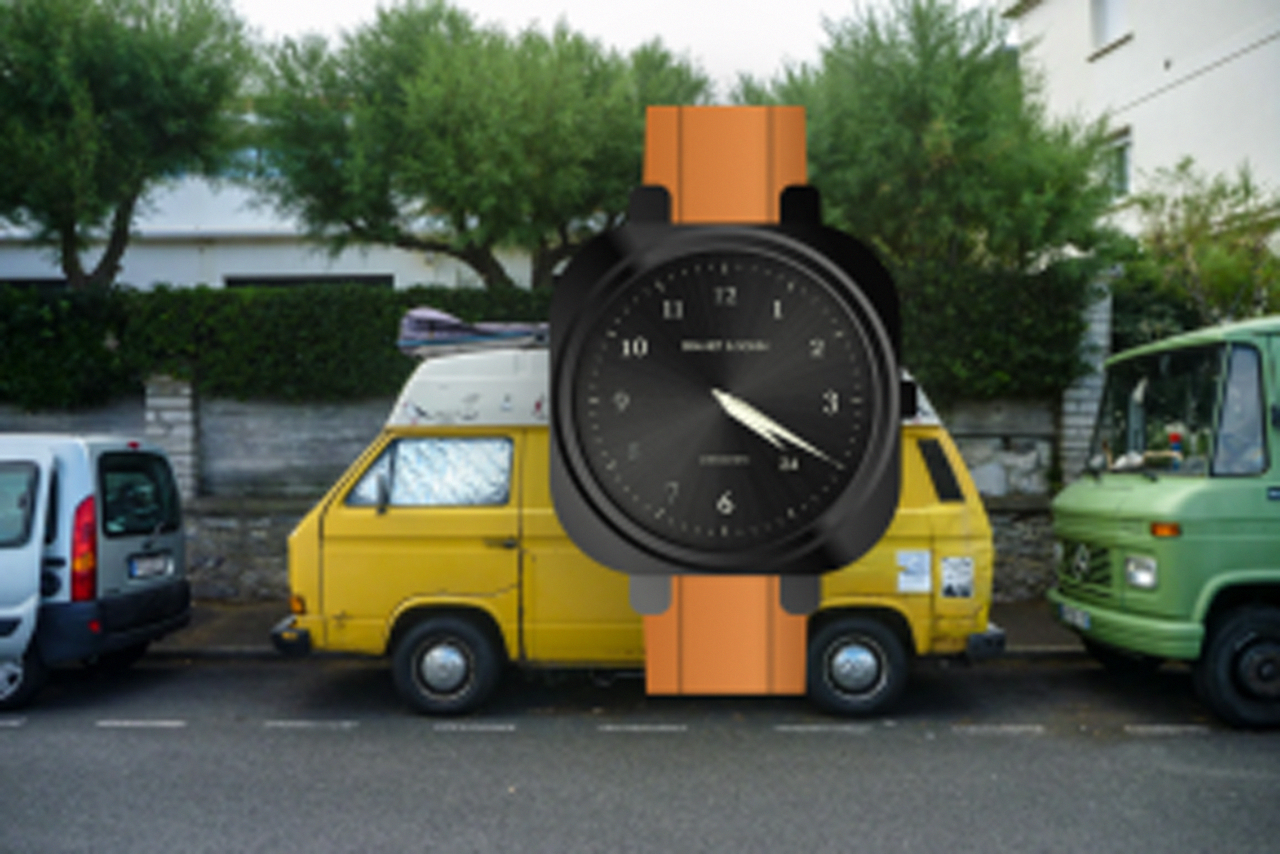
4:20
